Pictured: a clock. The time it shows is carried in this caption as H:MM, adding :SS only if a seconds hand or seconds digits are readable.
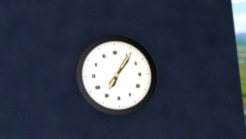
7:06
